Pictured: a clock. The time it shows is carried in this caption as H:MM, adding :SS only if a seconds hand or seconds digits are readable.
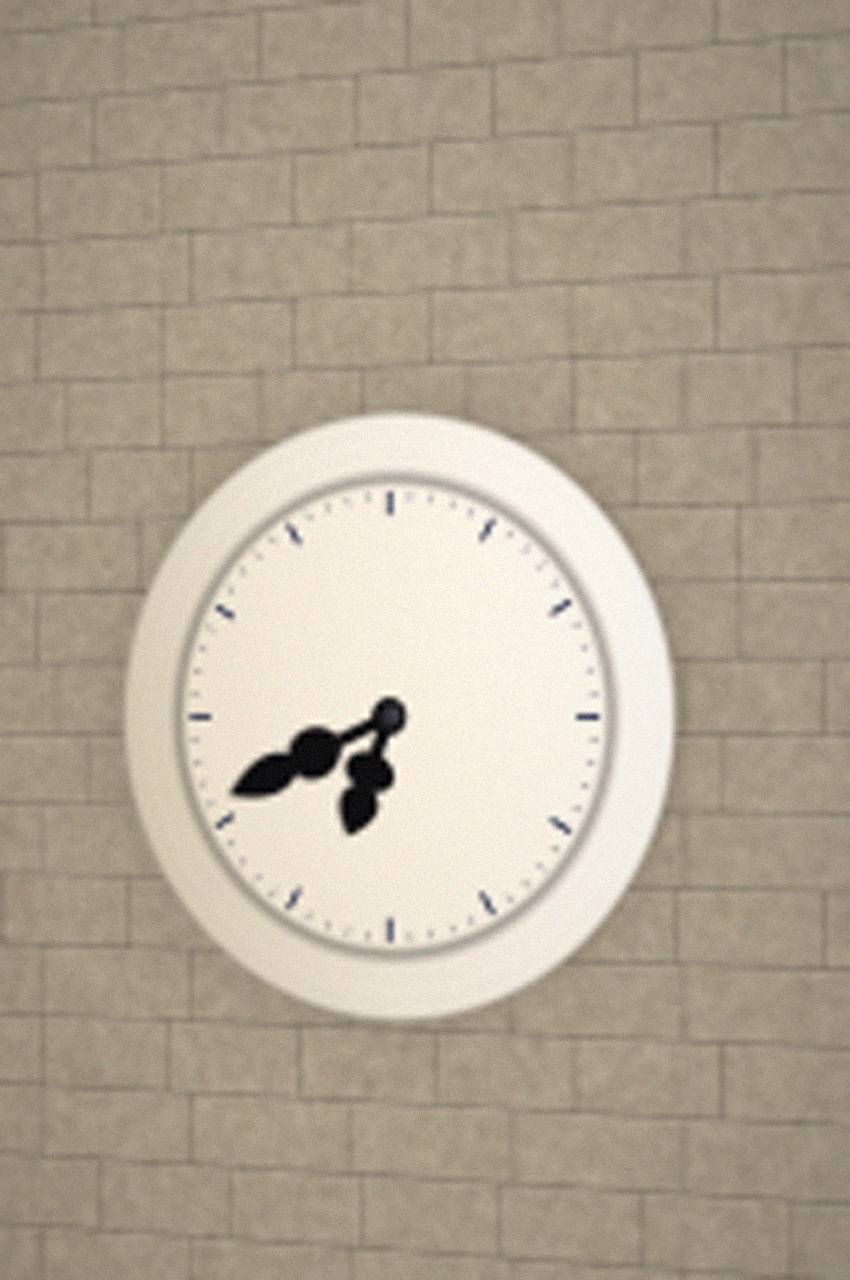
6:41
